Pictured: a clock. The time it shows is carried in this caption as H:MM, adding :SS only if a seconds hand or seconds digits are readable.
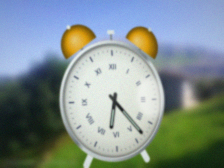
6:23
